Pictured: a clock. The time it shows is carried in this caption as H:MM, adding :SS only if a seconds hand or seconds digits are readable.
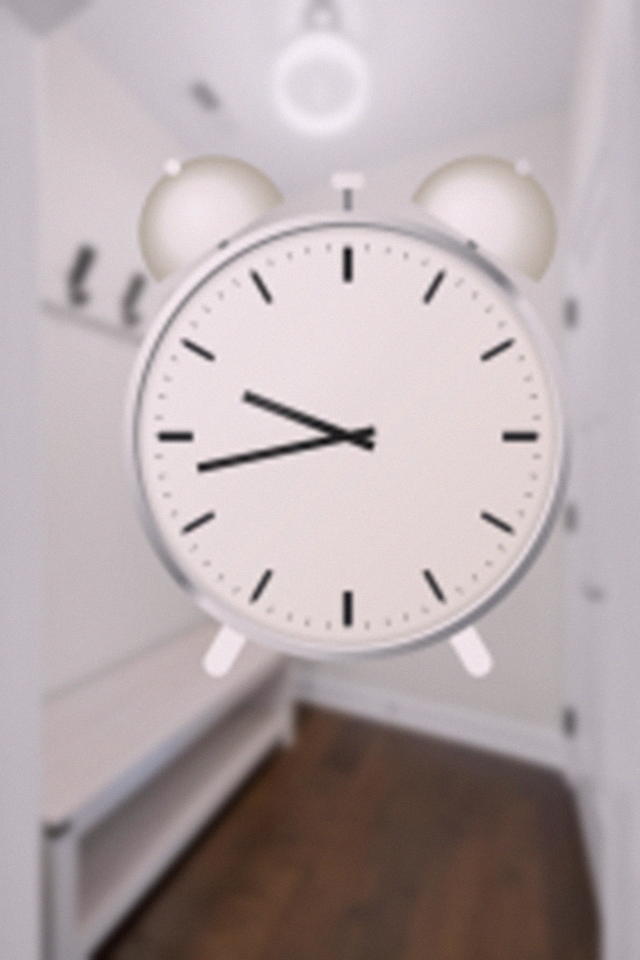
9:43
